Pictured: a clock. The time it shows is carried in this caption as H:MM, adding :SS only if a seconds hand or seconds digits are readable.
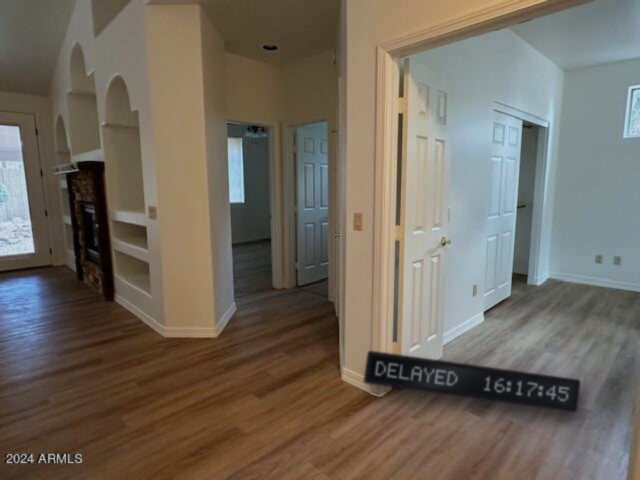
16:17:45
